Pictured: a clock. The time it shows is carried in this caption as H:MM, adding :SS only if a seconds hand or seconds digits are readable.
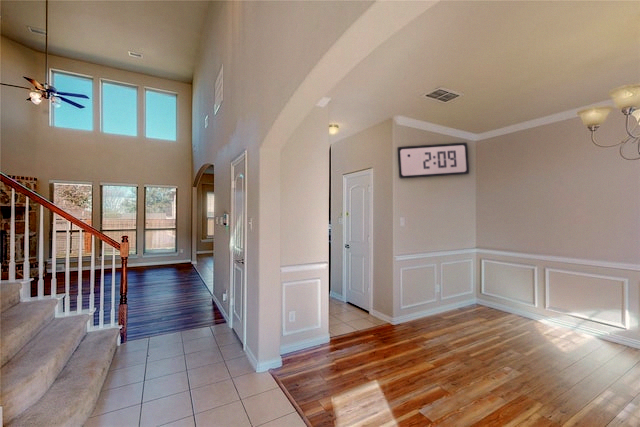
2:09
